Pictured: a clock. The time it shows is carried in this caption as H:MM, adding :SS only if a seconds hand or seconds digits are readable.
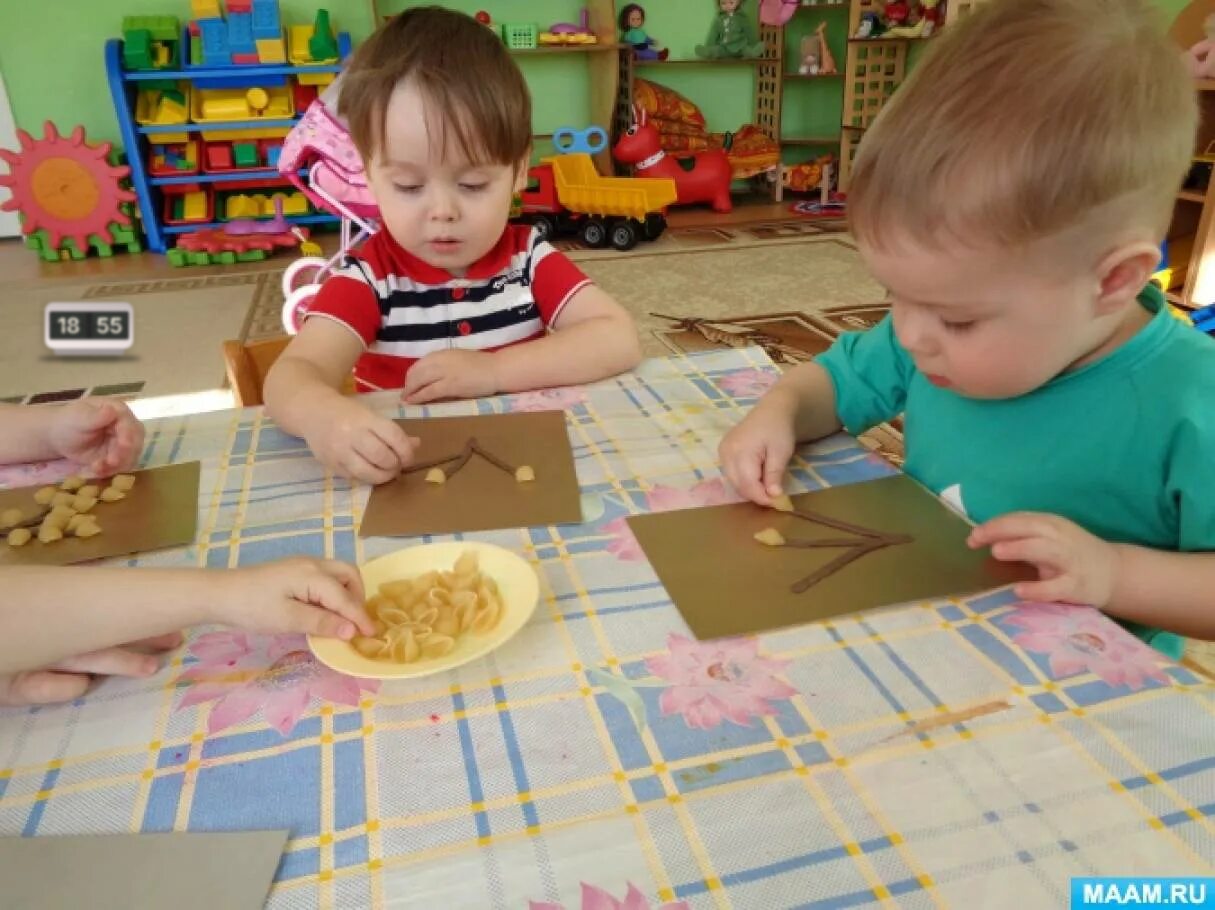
18:55
